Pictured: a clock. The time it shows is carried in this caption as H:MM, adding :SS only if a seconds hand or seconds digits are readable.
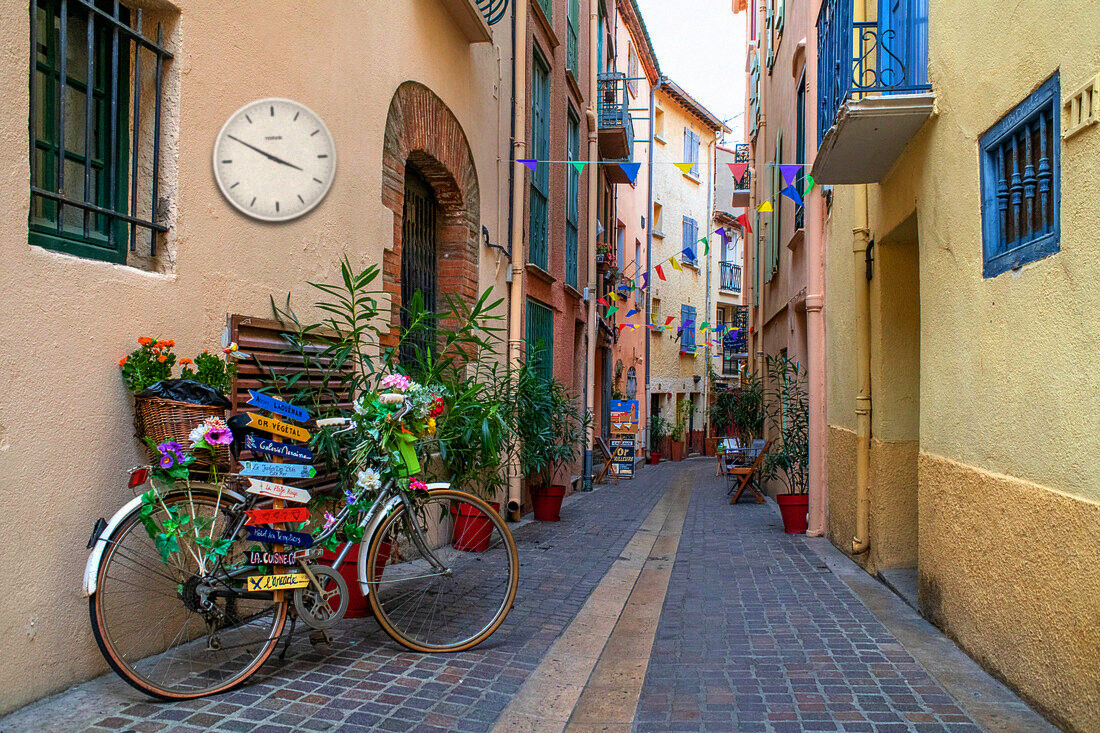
3:50
